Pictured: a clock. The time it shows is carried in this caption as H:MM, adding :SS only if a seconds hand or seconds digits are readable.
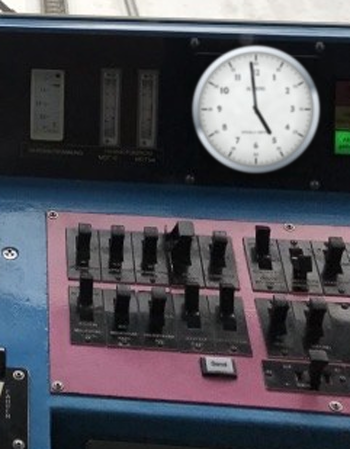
4:59
